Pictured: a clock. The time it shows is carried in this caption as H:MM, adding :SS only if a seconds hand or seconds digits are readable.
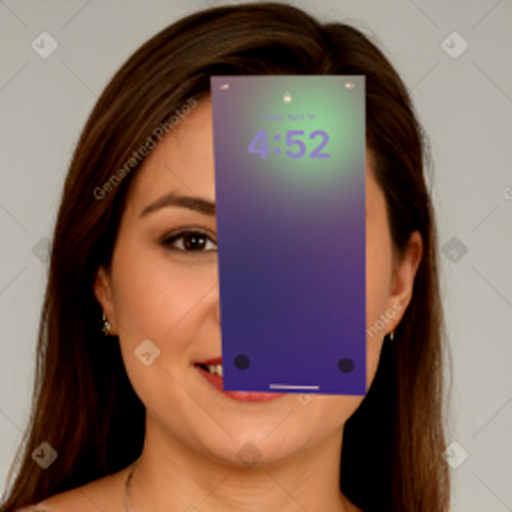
4:52
